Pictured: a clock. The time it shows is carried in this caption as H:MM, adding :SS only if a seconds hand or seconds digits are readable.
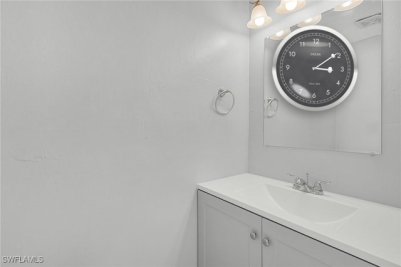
3:09
